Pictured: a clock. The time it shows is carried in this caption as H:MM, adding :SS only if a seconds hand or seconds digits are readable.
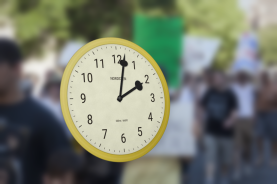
2:02
